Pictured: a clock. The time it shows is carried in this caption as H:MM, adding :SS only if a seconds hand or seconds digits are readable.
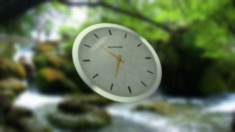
6:53
